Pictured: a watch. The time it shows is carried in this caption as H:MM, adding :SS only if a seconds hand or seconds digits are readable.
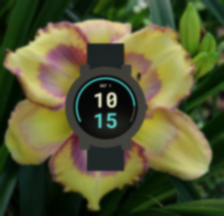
10:15
